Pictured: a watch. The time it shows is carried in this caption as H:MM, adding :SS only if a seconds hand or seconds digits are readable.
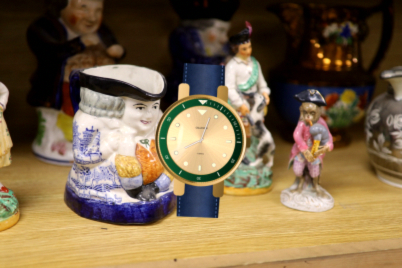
8:03
